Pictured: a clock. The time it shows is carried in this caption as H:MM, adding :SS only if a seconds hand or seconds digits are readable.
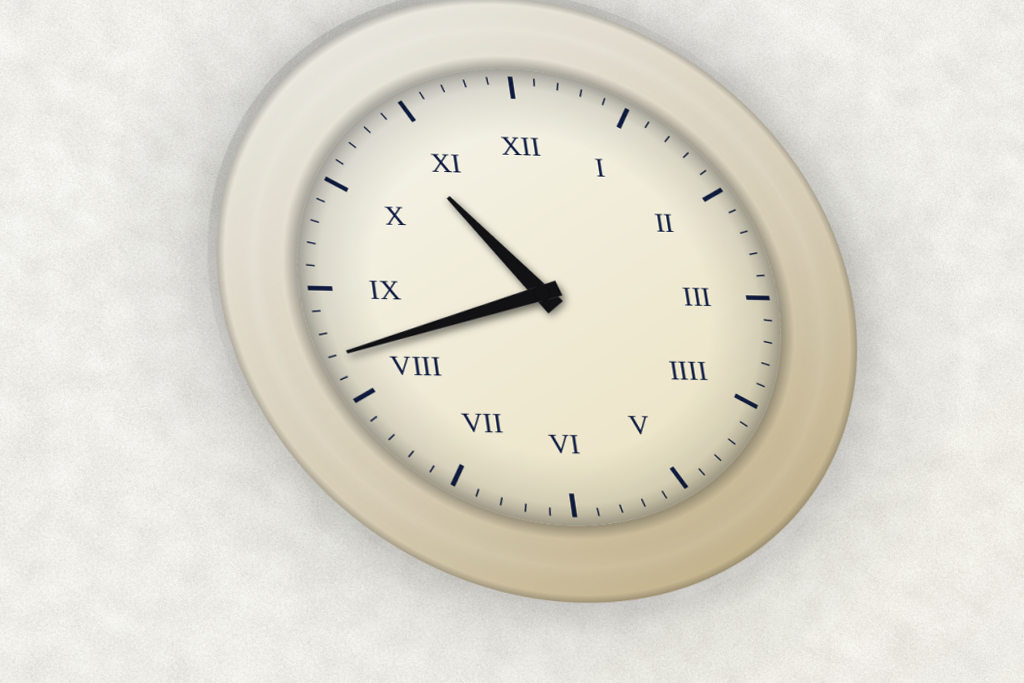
10:42
